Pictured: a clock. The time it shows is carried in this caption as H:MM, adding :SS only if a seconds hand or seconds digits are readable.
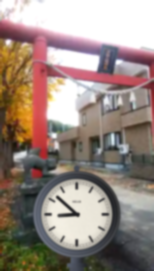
8:52
